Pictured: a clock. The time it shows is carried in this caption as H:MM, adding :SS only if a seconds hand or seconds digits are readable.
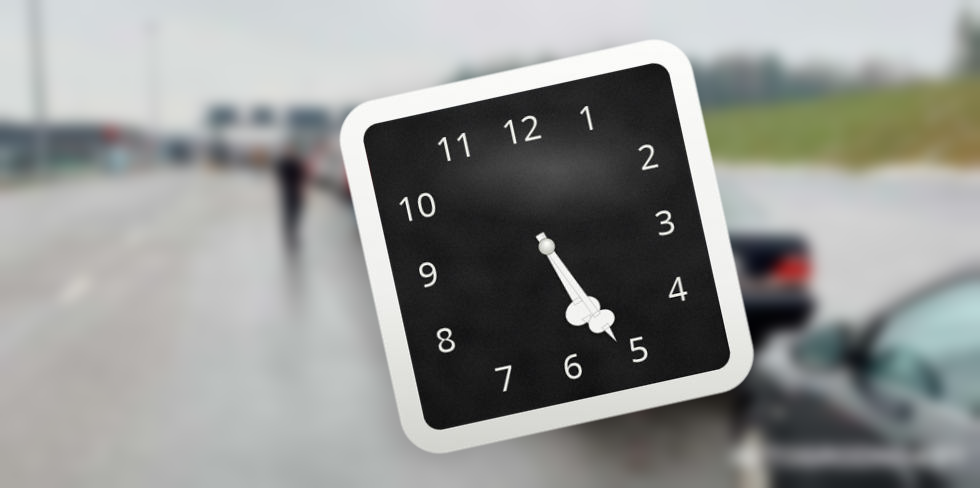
5:26
